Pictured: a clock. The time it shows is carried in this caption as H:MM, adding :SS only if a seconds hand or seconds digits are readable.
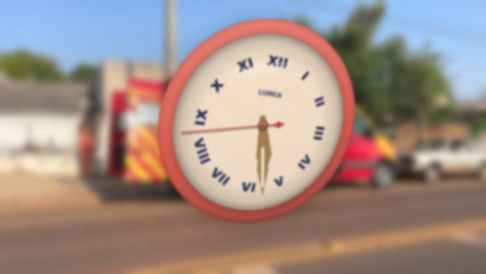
5:27:43
